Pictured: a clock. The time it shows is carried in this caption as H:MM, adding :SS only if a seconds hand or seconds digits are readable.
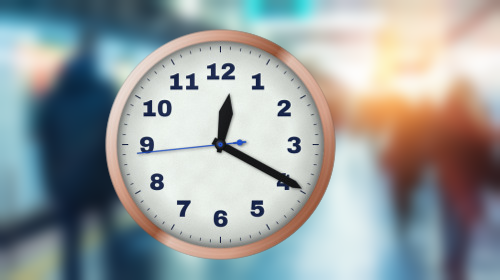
12:19:44
